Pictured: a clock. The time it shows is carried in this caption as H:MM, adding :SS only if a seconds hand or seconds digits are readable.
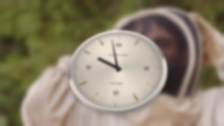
9:58
